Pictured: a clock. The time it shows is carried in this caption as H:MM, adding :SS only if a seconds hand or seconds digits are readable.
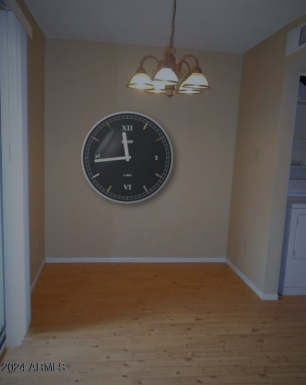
11:44
